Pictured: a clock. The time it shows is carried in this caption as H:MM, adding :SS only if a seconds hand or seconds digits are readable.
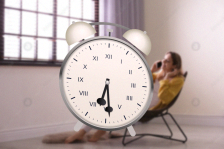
6:29
